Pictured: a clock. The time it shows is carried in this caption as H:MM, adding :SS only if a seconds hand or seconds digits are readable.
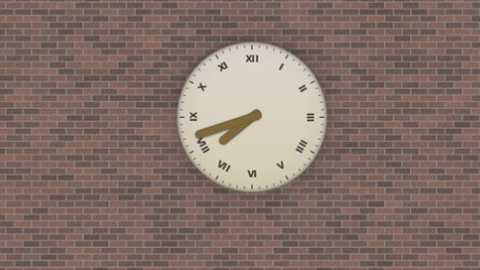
7:42
